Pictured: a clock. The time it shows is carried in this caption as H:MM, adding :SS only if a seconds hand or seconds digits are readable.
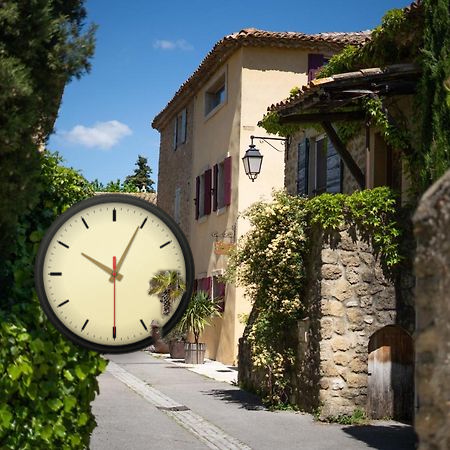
10:04:30
